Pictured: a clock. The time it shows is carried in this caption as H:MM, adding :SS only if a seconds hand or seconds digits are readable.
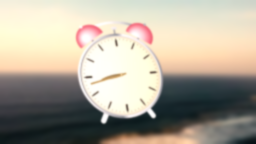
8:43
